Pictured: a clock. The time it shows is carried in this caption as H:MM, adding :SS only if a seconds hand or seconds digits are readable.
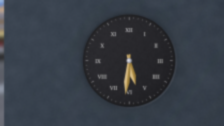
5:31
